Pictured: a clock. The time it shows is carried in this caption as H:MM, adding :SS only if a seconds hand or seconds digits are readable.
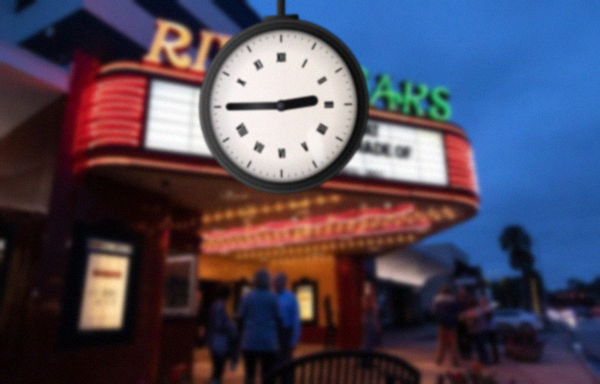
2:45
